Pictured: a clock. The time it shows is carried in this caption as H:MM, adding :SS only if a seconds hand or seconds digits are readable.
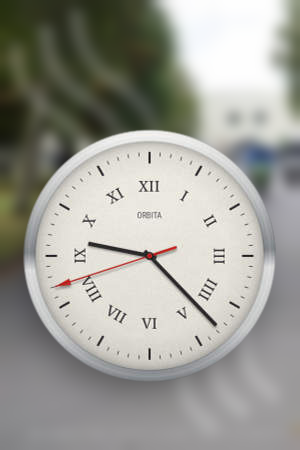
9:22:42
